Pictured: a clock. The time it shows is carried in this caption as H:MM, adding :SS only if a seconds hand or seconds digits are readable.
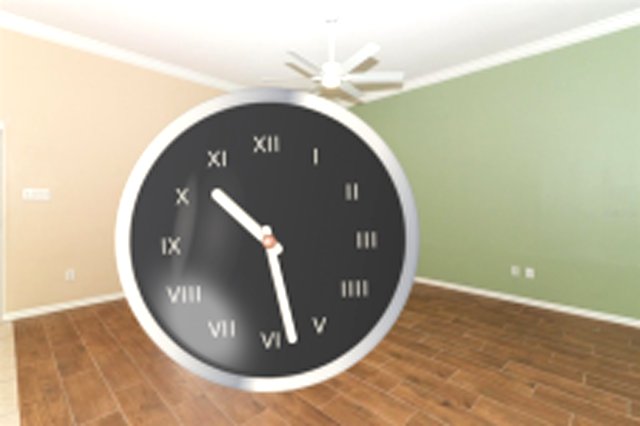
10:28
